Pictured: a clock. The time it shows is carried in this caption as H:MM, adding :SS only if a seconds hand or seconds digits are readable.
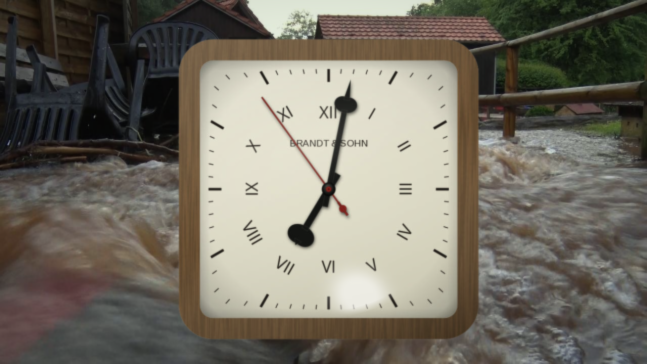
7:01:54
